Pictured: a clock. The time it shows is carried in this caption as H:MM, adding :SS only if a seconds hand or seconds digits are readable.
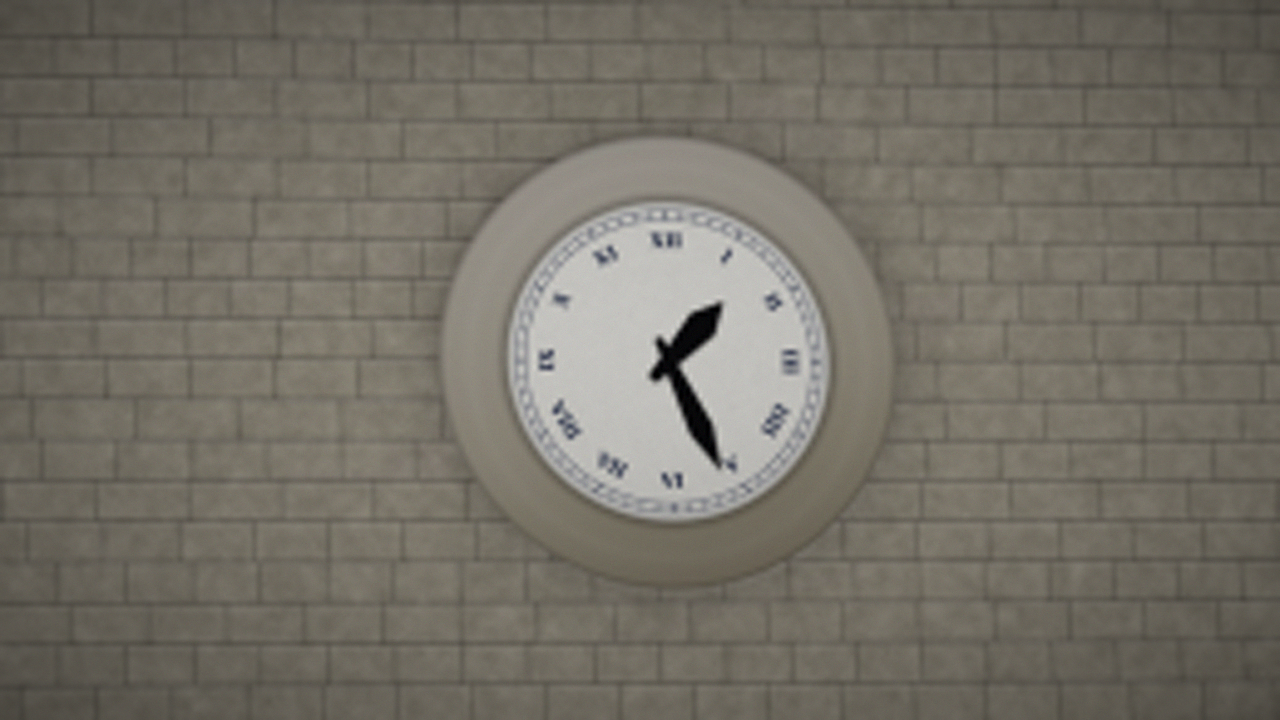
1:26
